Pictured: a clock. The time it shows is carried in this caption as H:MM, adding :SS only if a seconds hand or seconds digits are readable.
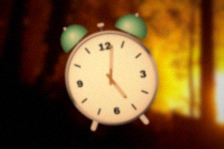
5:02
